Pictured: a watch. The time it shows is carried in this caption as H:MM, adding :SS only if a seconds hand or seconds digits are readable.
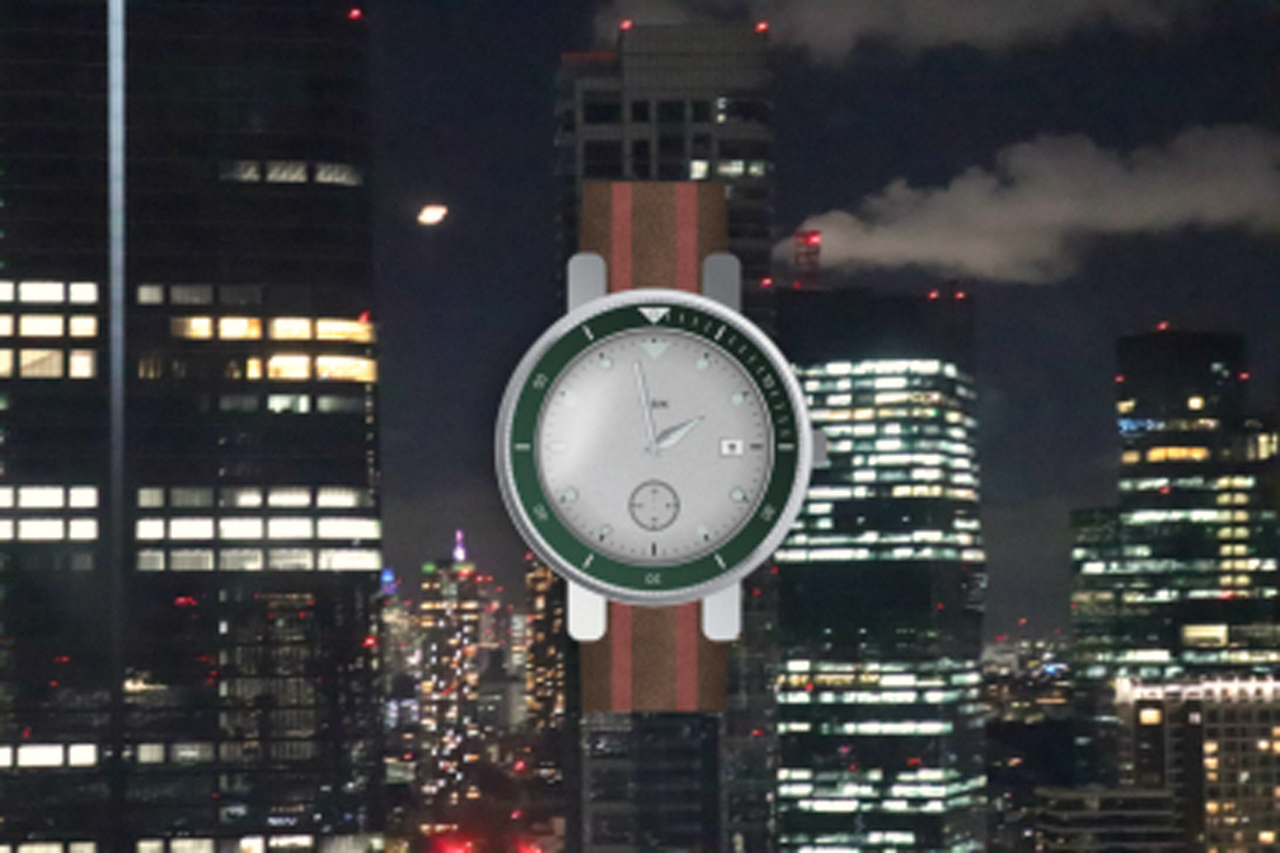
1:58
